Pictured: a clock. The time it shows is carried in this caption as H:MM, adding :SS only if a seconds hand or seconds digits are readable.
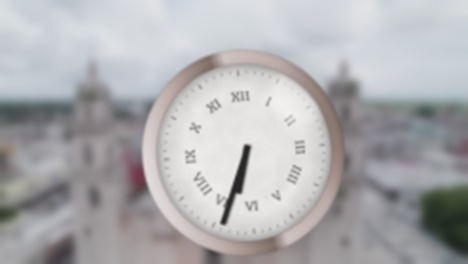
6:34
